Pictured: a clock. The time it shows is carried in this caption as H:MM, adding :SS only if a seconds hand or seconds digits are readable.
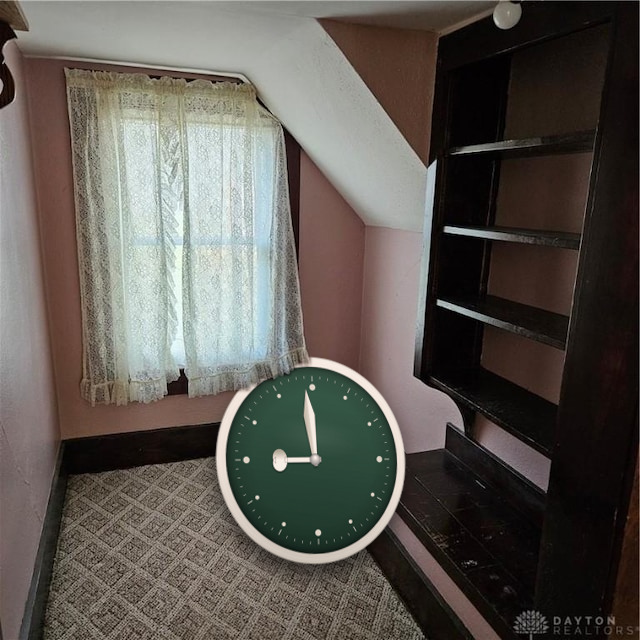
8:59
